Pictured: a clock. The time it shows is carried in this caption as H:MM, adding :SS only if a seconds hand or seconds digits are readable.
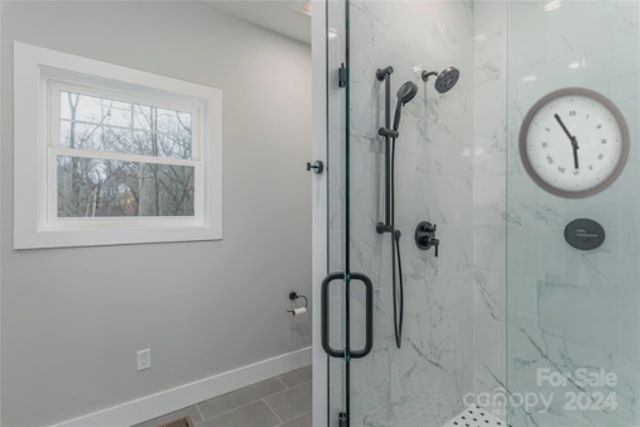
5:55
